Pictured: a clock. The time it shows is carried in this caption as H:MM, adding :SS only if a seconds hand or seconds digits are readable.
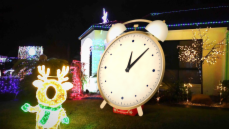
12:07
